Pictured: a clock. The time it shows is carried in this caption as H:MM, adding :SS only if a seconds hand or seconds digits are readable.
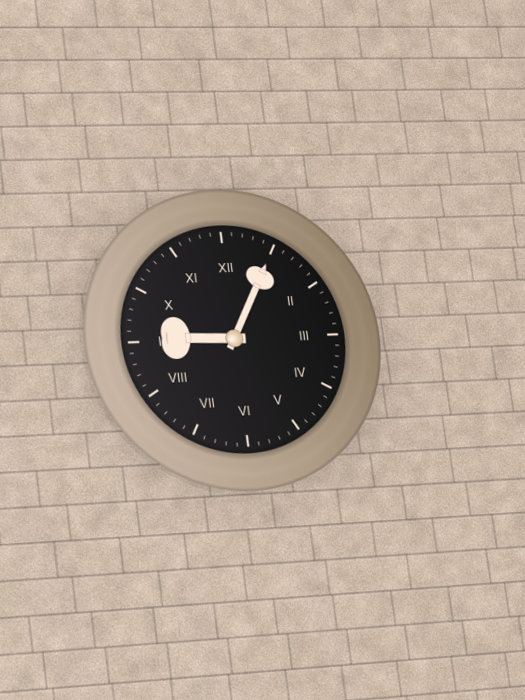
9:05
